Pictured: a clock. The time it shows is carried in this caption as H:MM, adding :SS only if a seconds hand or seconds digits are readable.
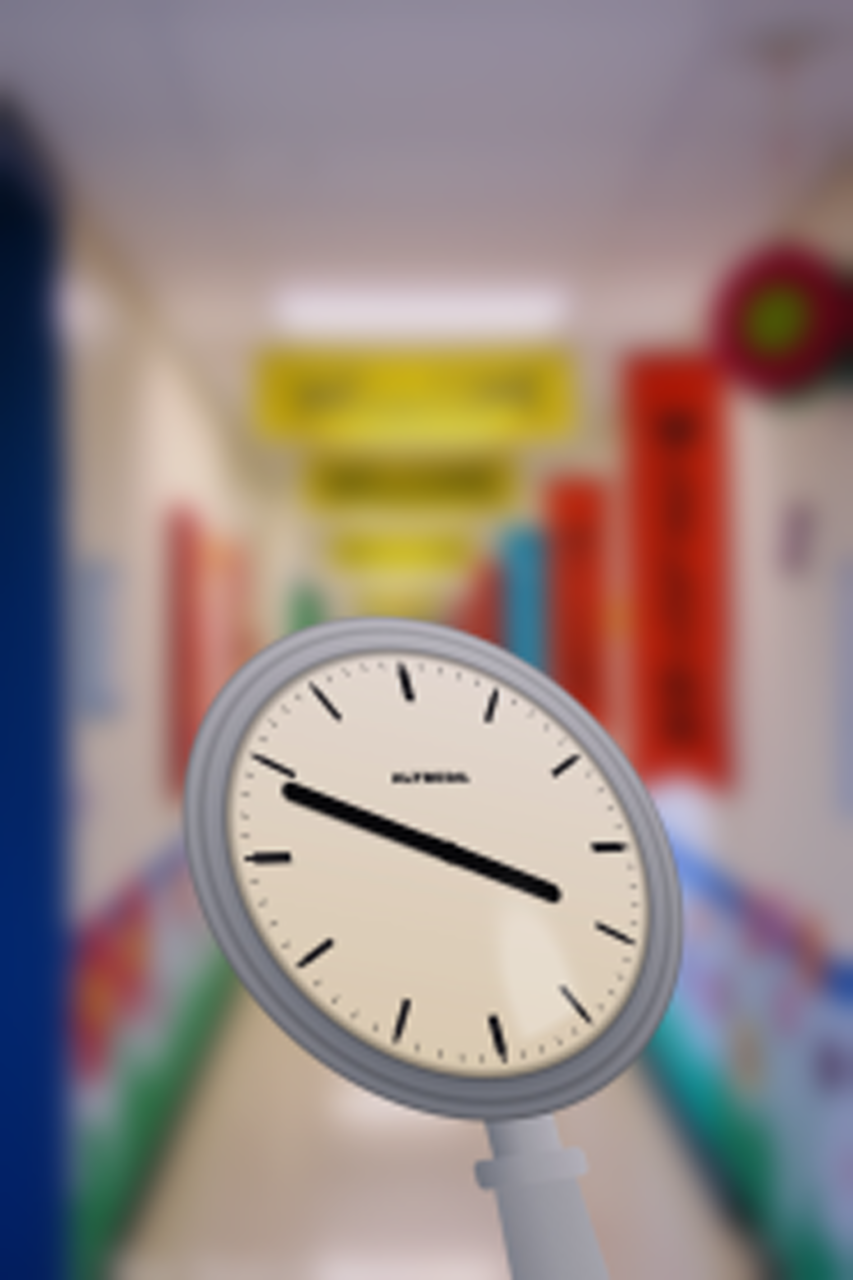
3:49
